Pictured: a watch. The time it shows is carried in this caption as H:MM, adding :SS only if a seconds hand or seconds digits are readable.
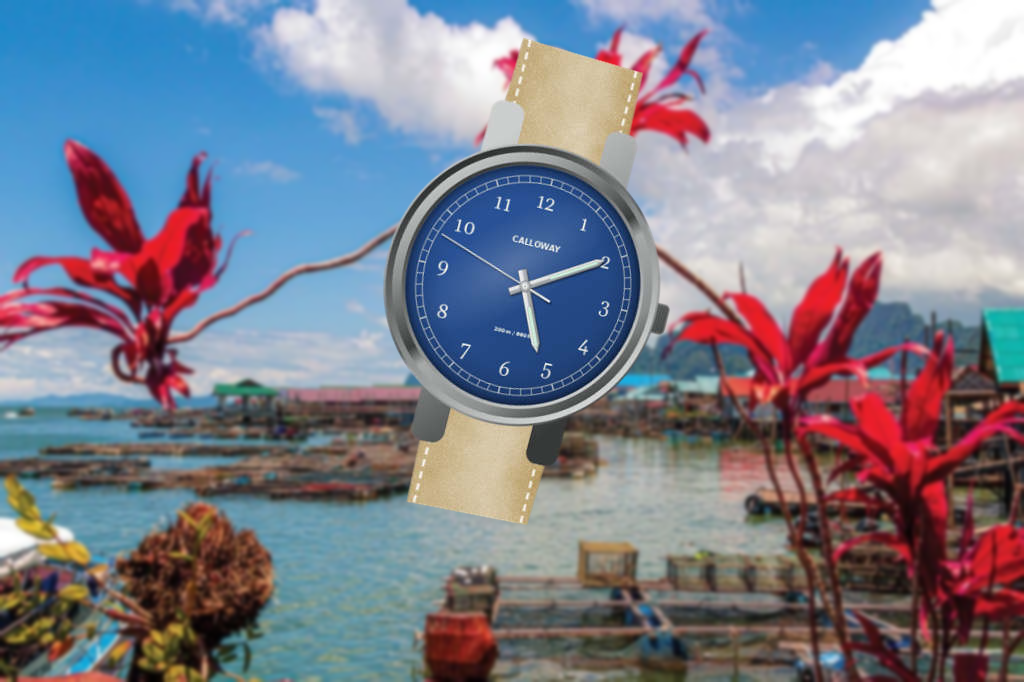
5:09:48
